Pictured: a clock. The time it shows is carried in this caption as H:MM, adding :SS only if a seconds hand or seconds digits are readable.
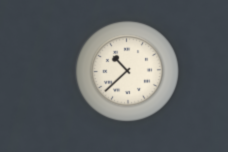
10:38
